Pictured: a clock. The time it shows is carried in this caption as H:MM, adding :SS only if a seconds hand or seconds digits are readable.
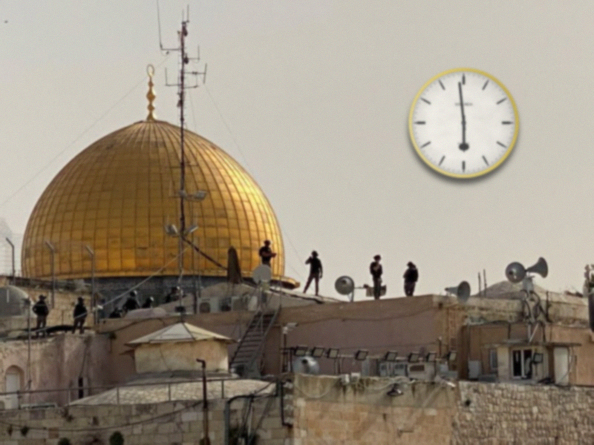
5:59
